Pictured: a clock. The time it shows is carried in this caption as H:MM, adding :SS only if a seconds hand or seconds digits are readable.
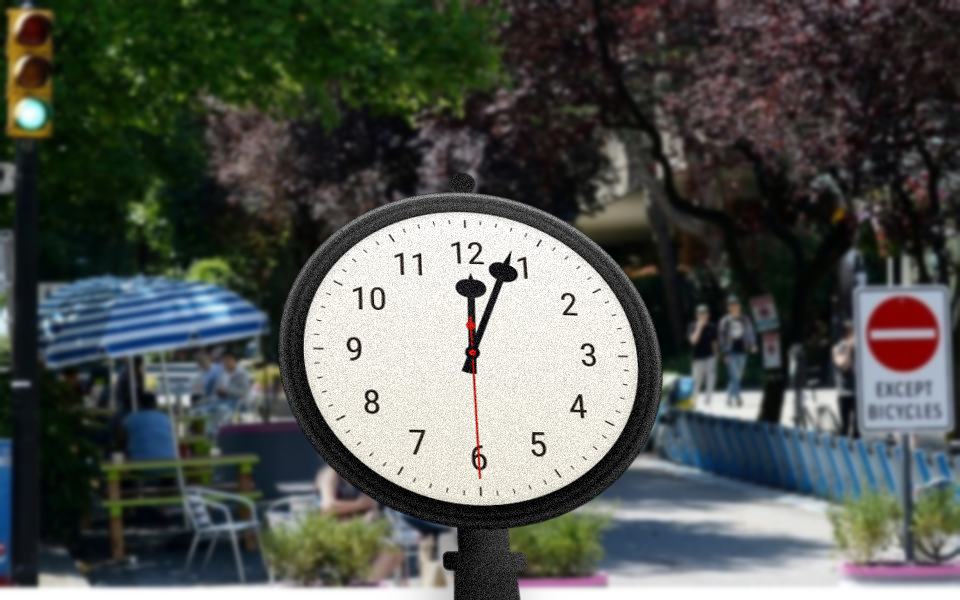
12:03:30
